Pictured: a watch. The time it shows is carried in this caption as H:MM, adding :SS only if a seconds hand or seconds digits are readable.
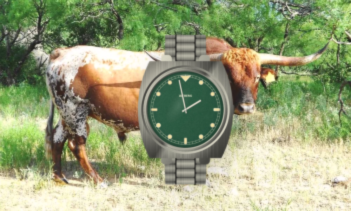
1:58
